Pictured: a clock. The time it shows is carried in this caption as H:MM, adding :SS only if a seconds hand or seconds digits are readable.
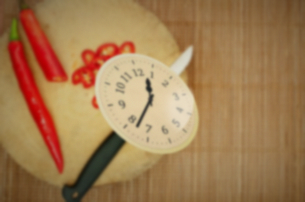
12:38
